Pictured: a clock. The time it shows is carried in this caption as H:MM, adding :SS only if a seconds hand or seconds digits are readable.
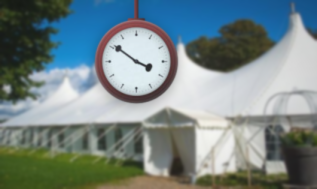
3:51
